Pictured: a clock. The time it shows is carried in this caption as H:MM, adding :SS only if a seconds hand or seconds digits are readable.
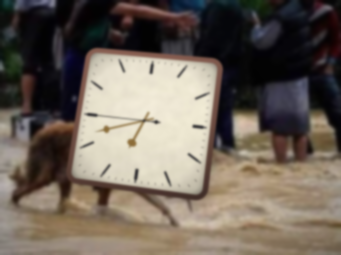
6:41:45
